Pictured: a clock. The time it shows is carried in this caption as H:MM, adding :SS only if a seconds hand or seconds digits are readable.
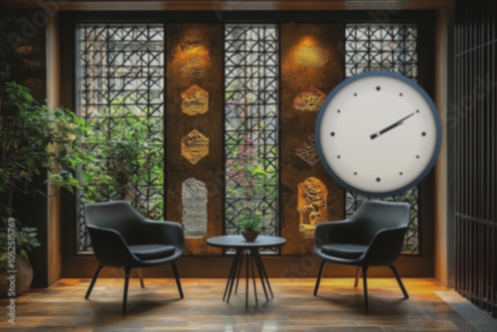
2:10
